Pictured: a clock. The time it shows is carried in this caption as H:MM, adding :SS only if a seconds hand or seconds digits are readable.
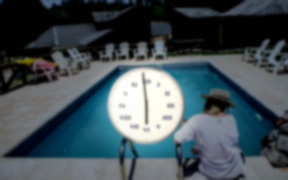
5:59
